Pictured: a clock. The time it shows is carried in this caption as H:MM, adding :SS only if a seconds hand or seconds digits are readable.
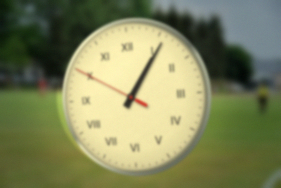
1:05:50
